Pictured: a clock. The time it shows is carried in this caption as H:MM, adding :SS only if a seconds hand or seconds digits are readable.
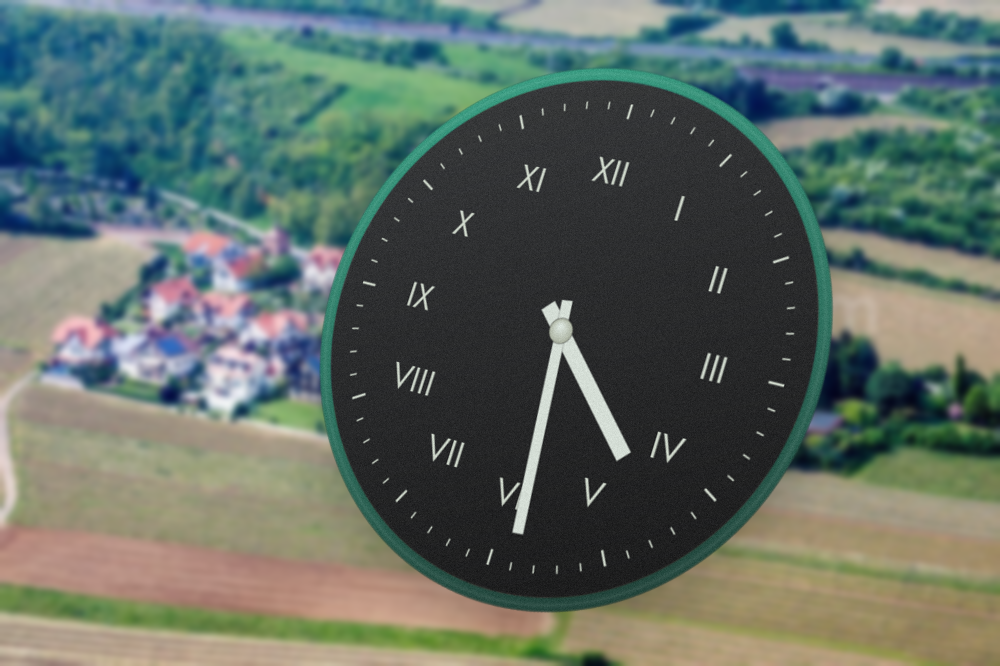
4:29
